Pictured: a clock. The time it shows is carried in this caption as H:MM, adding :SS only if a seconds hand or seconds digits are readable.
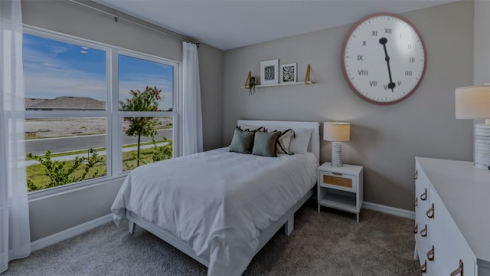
11:28
